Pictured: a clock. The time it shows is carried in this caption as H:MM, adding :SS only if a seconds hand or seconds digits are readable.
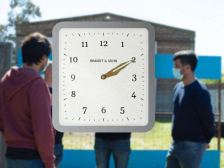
2:10
